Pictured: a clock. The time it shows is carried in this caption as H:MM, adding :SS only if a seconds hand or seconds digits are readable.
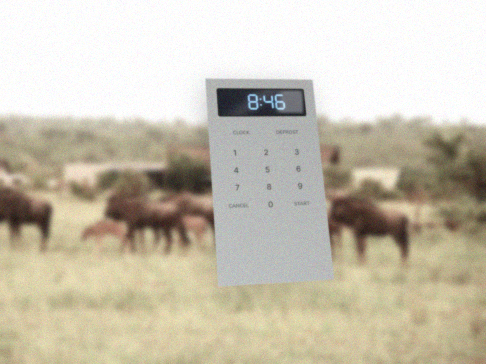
8:46
